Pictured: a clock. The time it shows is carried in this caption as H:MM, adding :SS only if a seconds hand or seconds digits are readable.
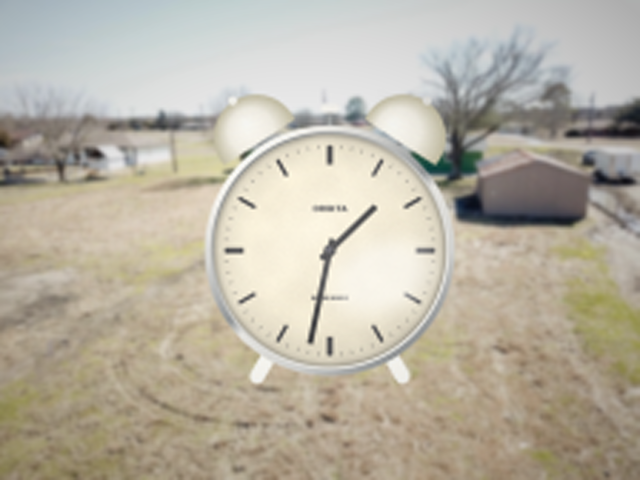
1:32
